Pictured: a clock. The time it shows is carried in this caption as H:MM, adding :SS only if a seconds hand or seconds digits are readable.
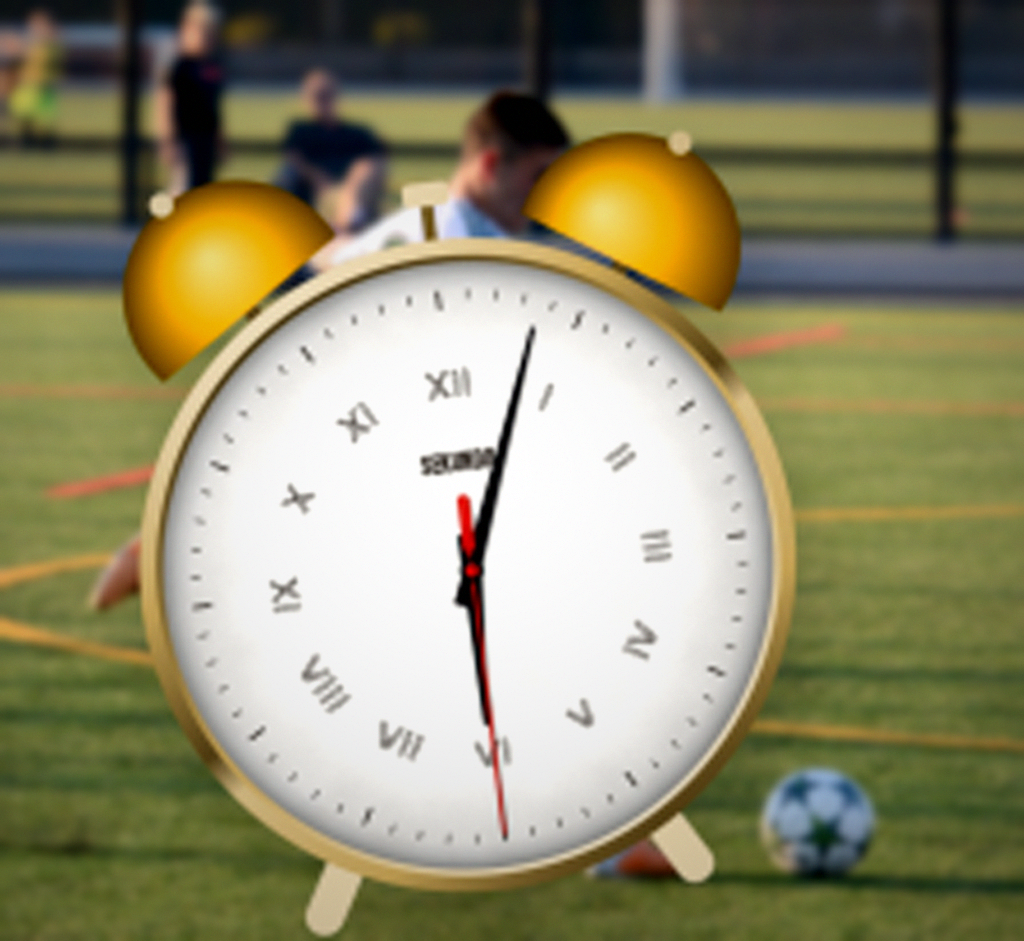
6:03:30
